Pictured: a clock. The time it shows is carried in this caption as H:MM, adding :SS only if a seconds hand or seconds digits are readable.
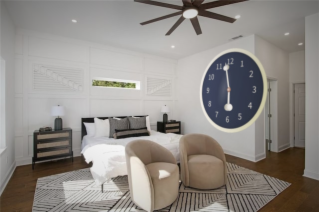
5:58
